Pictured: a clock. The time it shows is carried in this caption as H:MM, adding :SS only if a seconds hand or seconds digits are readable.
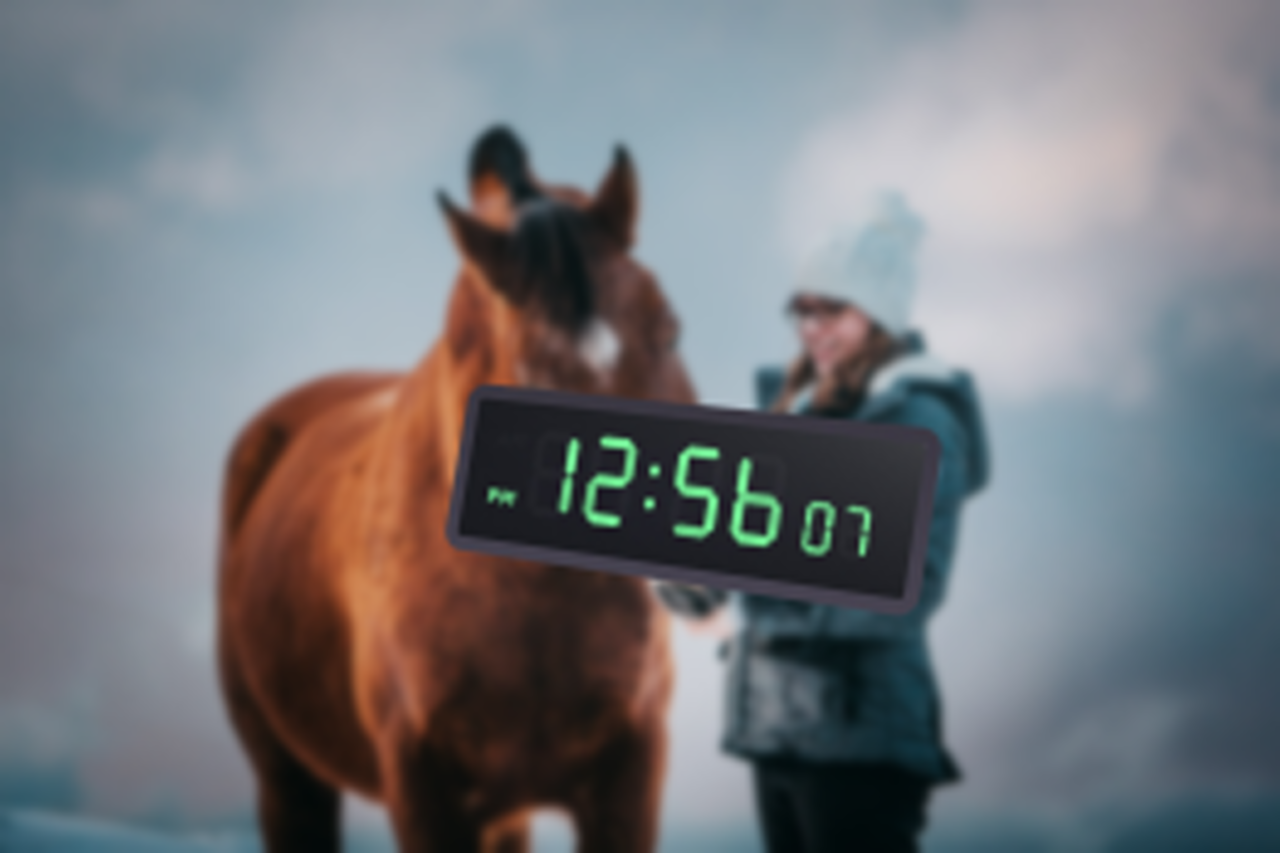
12:56:07
